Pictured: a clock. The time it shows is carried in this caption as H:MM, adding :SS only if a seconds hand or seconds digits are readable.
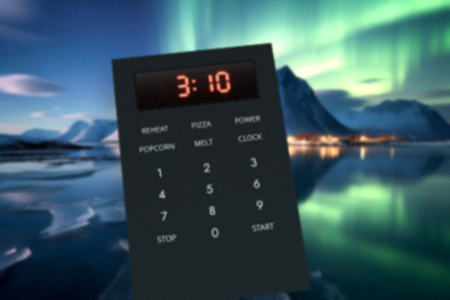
3:10
